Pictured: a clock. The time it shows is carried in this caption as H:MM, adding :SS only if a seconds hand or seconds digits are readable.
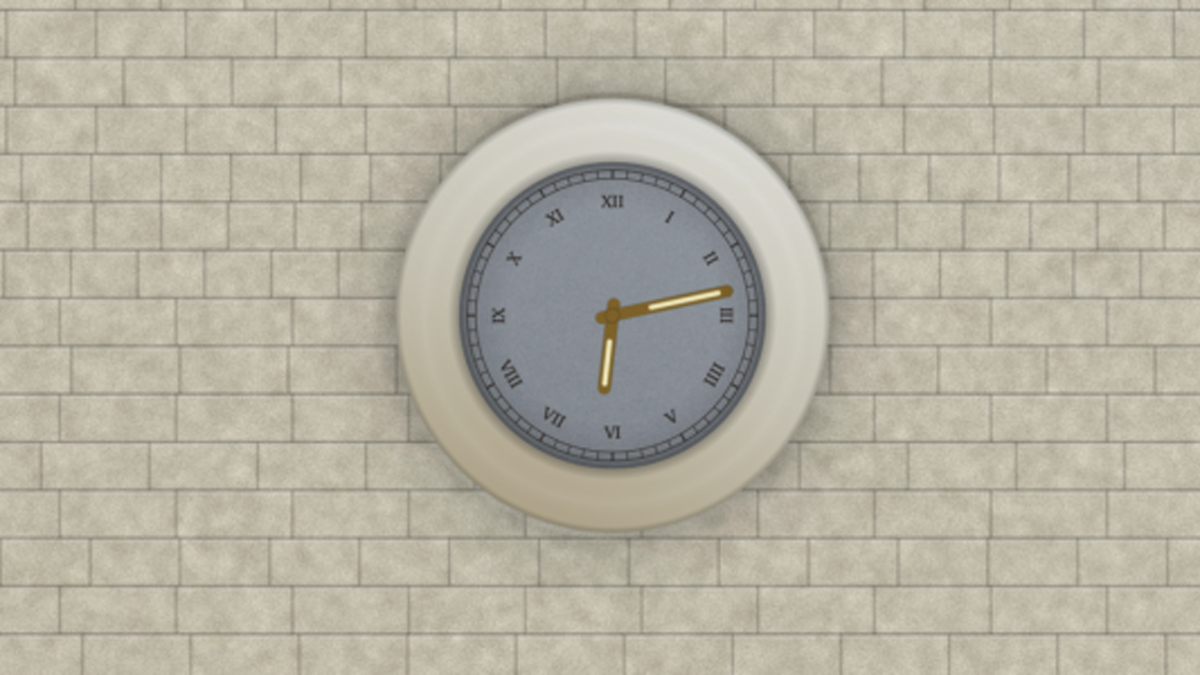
6:13
